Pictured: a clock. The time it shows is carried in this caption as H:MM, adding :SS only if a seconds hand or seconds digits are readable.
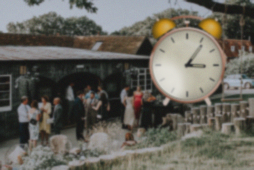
3:06
